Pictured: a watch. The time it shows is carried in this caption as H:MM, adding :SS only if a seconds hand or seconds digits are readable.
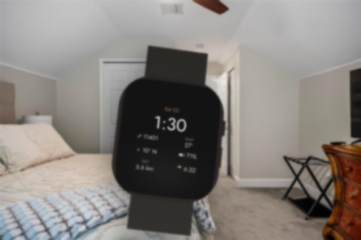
1:30
